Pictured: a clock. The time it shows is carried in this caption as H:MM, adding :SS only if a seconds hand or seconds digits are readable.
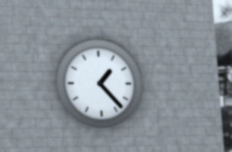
1:23
